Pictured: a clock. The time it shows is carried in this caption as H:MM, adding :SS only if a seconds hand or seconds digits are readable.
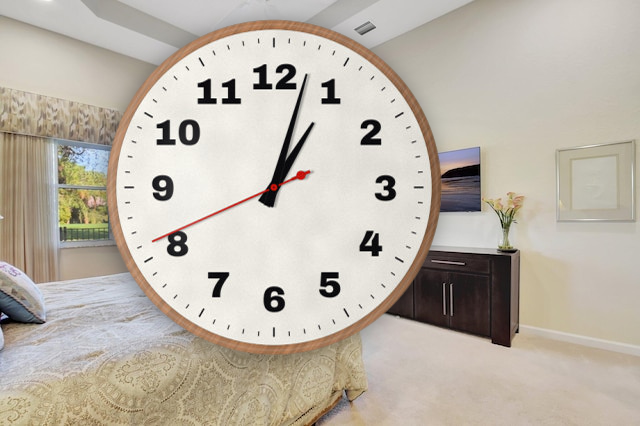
1:02:41
